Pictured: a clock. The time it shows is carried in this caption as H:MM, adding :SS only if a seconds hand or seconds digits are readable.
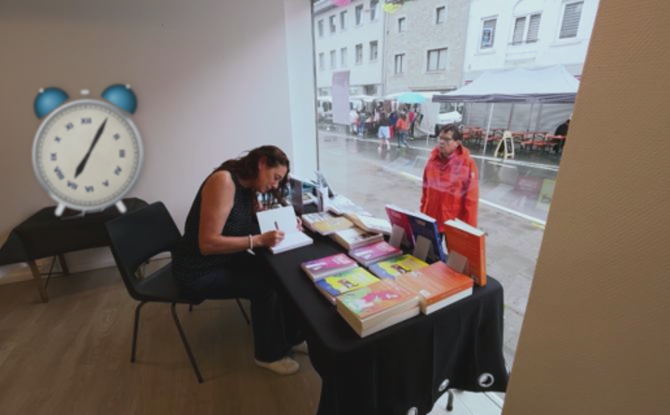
7:05
